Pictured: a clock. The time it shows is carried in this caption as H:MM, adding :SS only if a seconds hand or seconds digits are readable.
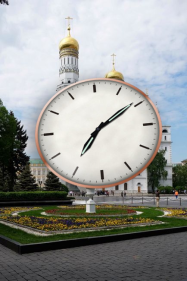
7:09
